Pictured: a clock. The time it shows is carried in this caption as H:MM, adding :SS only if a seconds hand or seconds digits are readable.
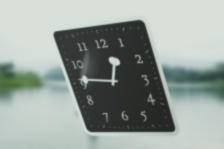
12:46
